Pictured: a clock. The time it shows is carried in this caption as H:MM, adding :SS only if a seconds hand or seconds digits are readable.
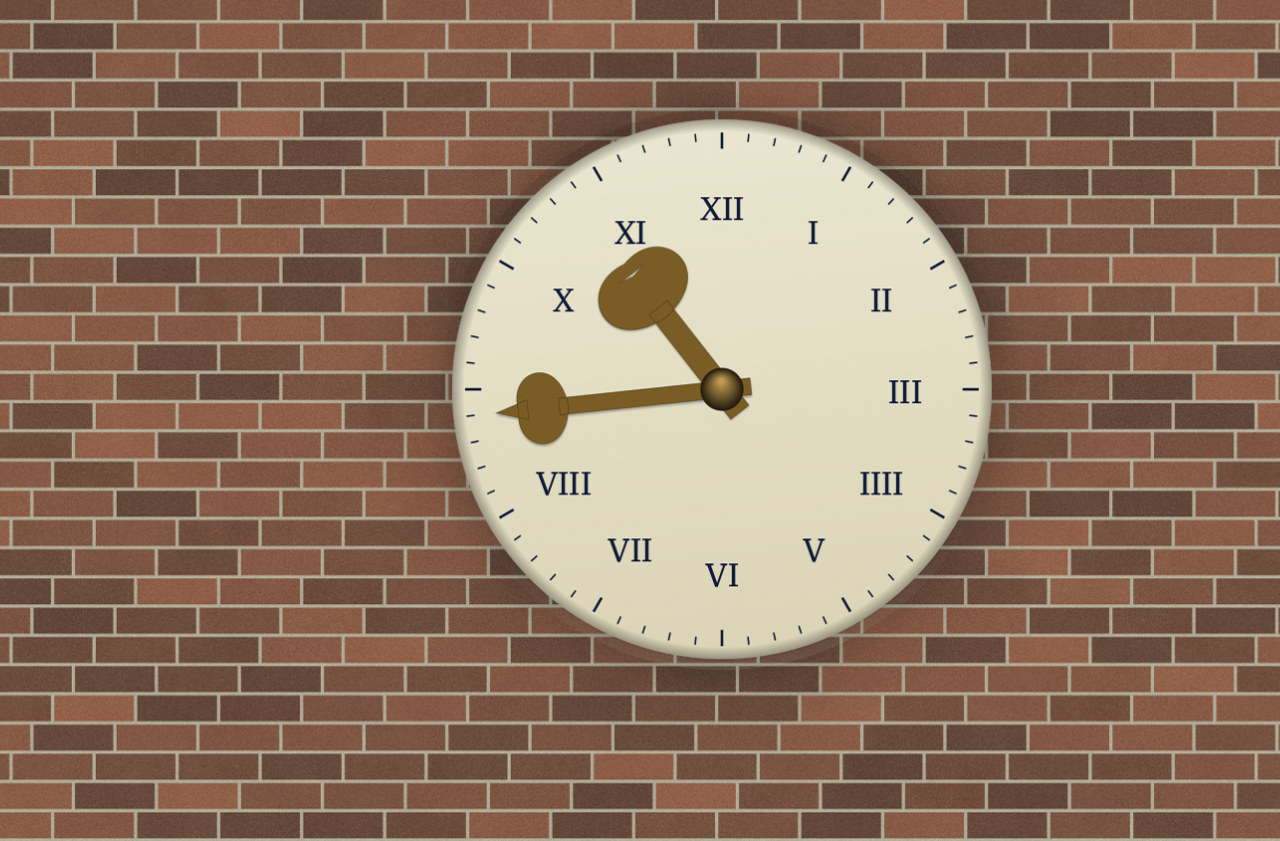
10:44
